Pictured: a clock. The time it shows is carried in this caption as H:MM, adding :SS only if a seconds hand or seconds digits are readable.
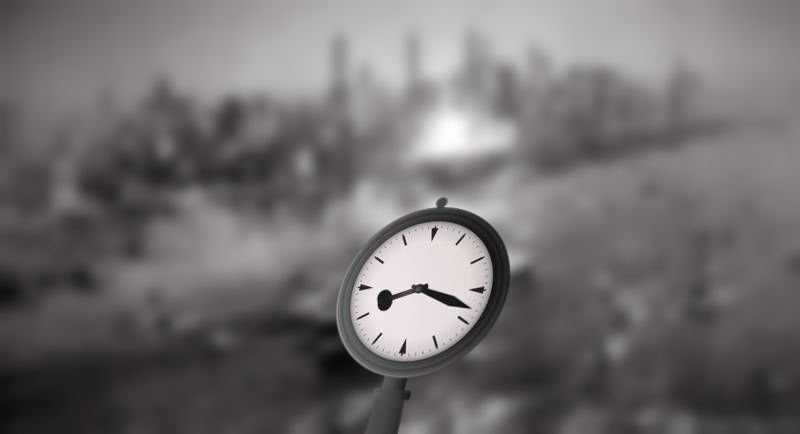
8:18
